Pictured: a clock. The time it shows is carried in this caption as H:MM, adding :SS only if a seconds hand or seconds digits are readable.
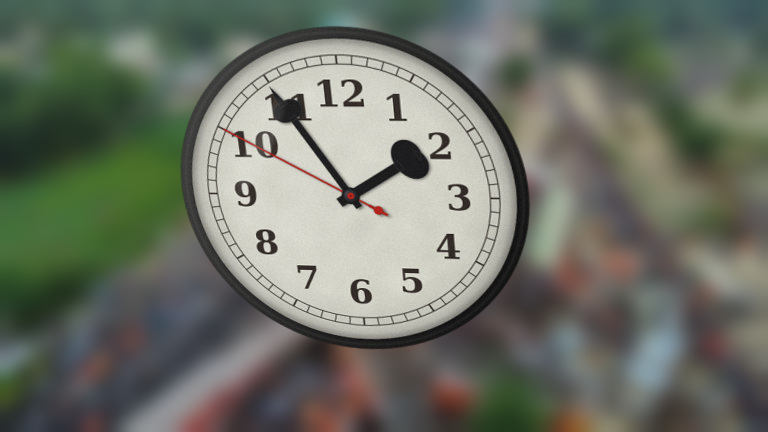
1:54:50
